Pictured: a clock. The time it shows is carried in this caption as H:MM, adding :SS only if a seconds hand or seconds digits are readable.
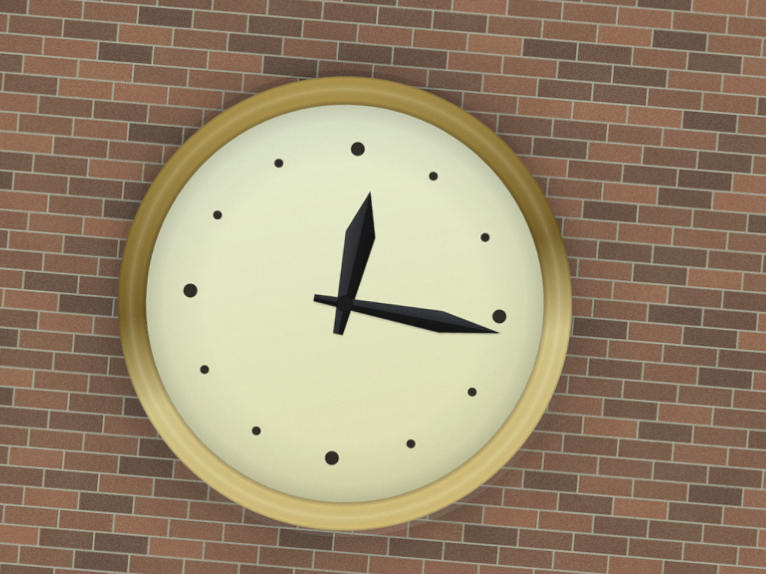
12:16
